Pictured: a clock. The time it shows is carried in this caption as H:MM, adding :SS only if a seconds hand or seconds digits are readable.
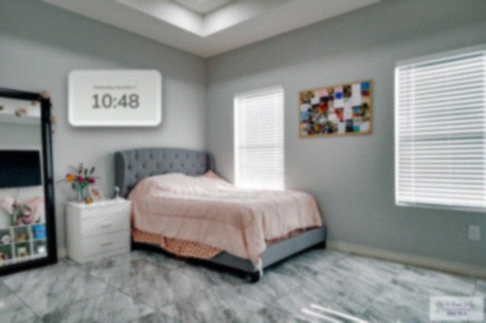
10:48
